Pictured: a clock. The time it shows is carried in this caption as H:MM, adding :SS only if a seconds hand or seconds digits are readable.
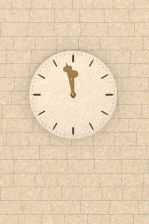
11:58
